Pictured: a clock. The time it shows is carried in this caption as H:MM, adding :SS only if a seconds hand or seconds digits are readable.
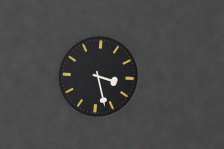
3:27
